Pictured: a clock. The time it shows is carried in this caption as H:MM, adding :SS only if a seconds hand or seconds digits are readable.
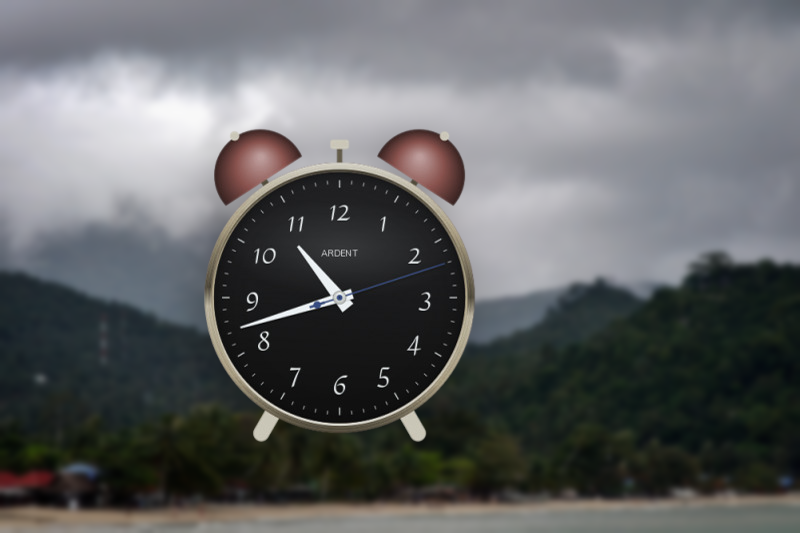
10:42:12
